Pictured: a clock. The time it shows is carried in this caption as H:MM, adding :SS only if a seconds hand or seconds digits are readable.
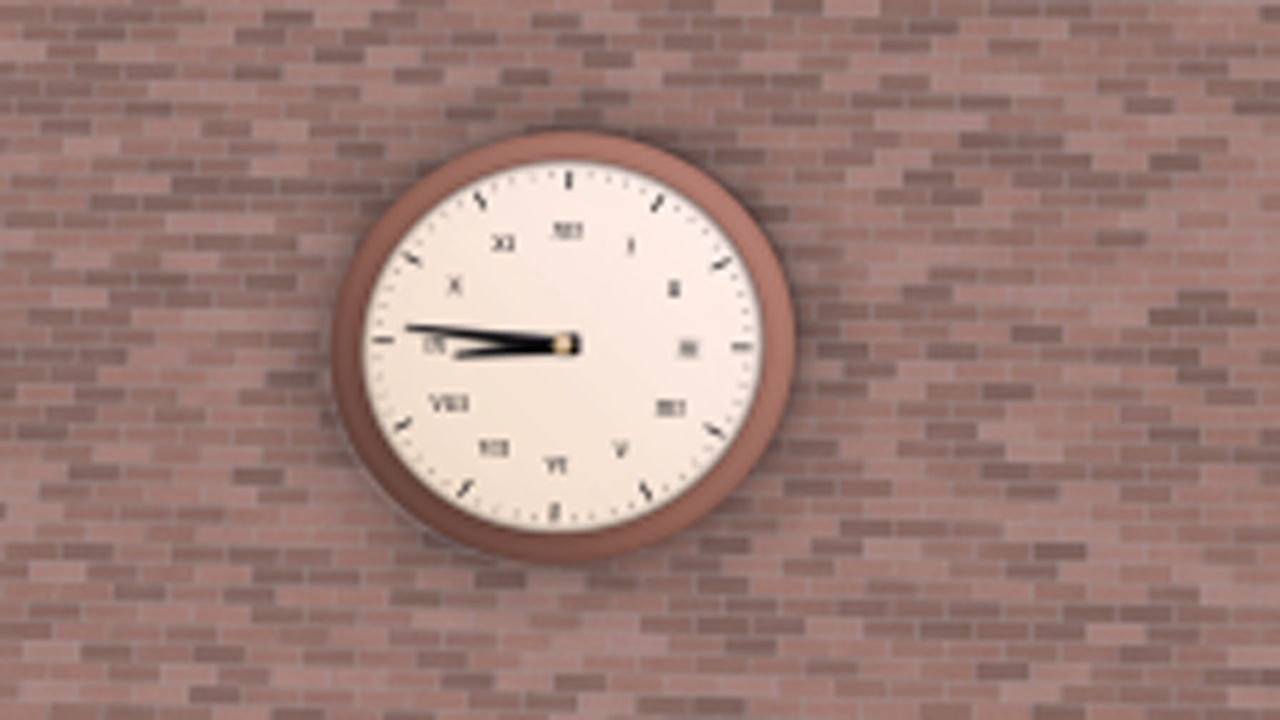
8:46
